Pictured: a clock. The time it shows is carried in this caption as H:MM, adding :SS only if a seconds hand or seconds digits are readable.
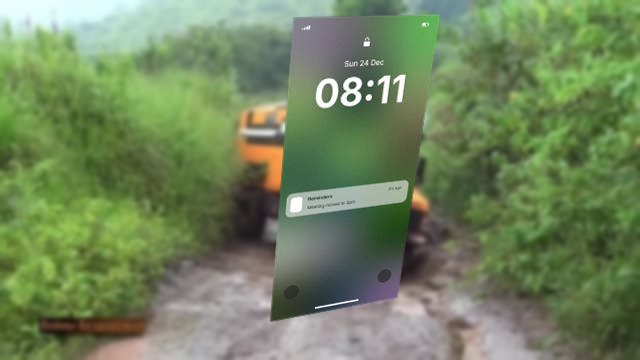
8:11
